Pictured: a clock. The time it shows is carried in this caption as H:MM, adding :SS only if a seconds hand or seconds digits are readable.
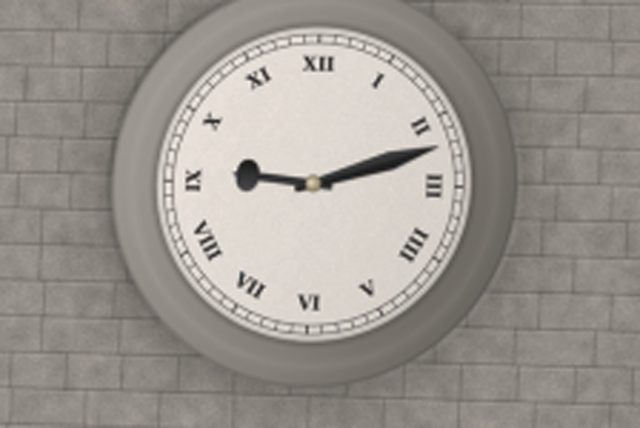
9:12
